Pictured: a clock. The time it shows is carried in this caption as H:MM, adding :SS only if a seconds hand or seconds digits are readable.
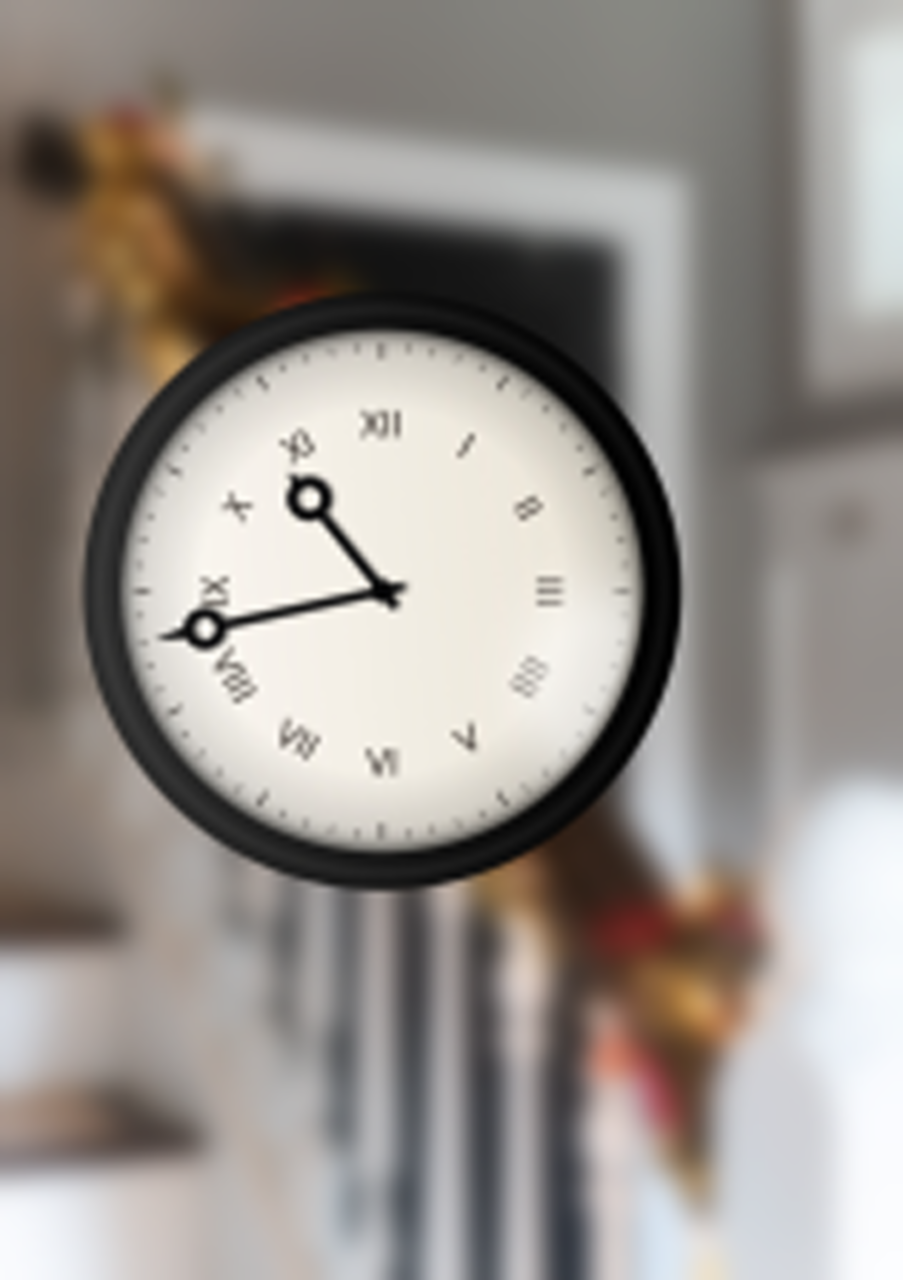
10:43
